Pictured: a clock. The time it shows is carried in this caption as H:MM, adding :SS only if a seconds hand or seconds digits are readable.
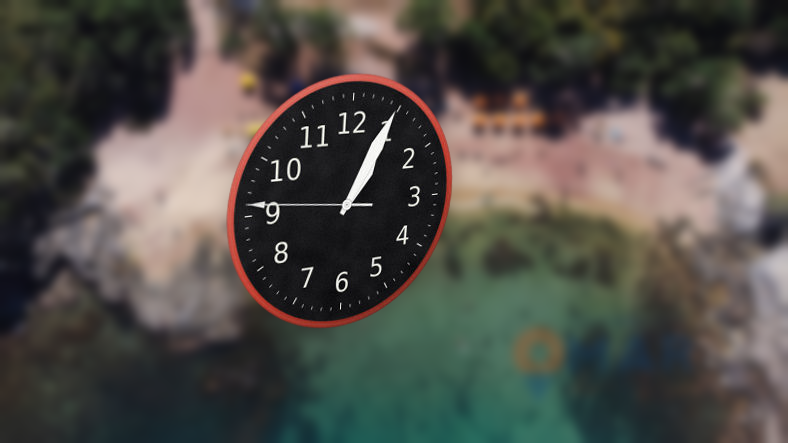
1:04:46
